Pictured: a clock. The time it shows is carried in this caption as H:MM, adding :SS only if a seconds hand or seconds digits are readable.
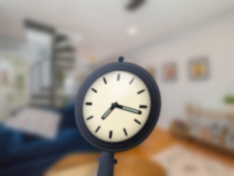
7:17
